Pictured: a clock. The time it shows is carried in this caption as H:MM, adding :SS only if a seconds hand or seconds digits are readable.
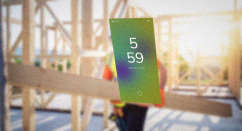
5:59
